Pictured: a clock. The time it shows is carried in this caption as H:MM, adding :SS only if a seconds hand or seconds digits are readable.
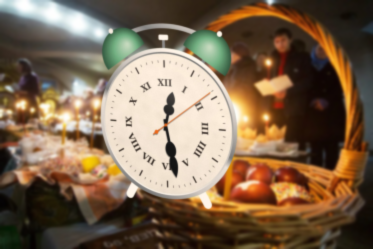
12:28:09
